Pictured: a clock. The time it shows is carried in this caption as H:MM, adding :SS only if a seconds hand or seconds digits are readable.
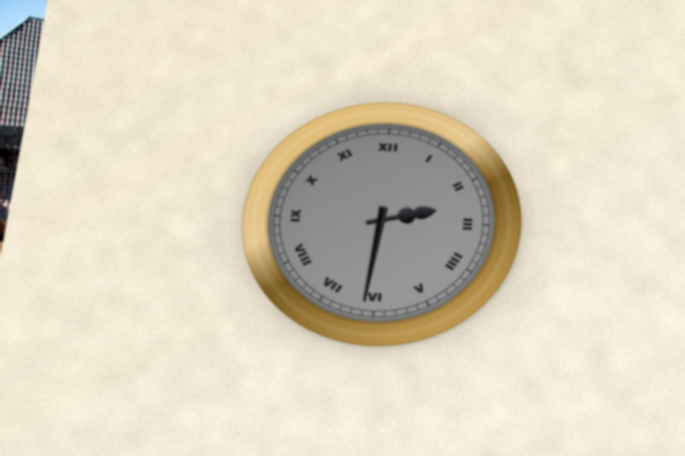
2:31
